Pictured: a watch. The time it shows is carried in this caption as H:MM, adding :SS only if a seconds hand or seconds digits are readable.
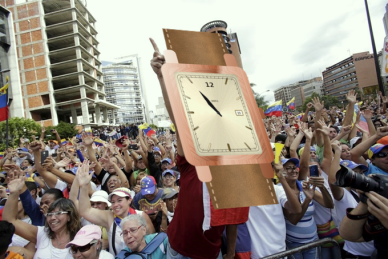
10:55
